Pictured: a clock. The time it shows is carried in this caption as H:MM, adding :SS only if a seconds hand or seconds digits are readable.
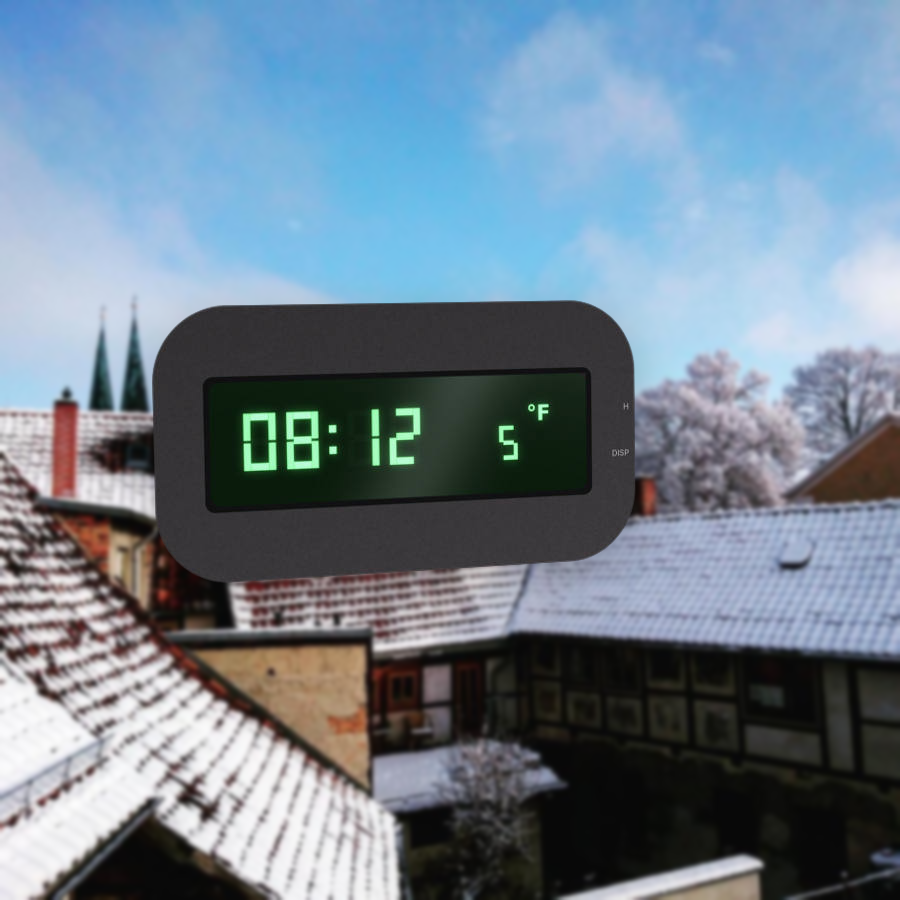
8:12
